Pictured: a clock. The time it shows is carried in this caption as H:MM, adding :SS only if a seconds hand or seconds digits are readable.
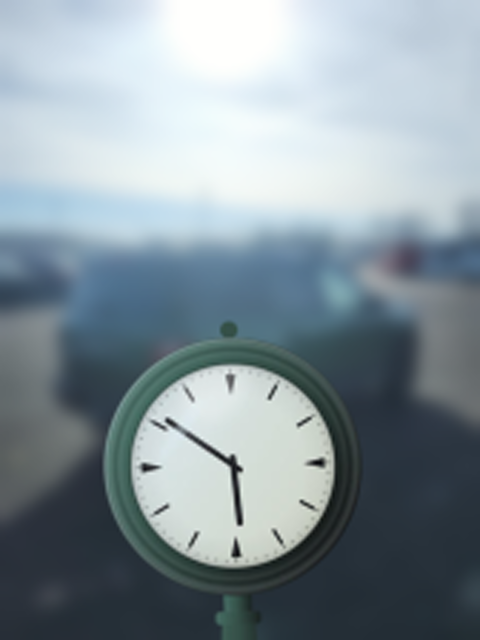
5:51
